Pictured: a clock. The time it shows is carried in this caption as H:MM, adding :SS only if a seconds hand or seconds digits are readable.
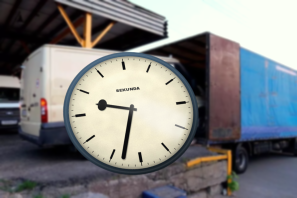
9:33
